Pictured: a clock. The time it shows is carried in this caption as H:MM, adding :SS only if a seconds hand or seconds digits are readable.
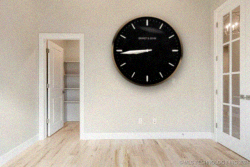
8:44
